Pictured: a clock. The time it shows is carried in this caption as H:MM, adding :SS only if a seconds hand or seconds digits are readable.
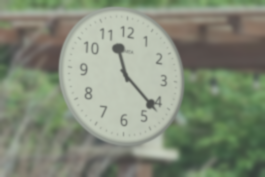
11:22
